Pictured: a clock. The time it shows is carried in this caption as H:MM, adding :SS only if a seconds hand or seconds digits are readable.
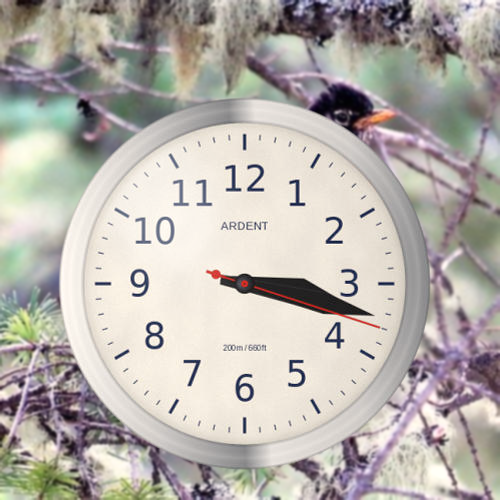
3:17:18
